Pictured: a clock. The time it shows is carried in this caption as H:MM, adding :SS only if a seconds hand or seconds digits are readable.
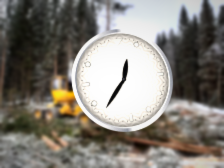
12:37
